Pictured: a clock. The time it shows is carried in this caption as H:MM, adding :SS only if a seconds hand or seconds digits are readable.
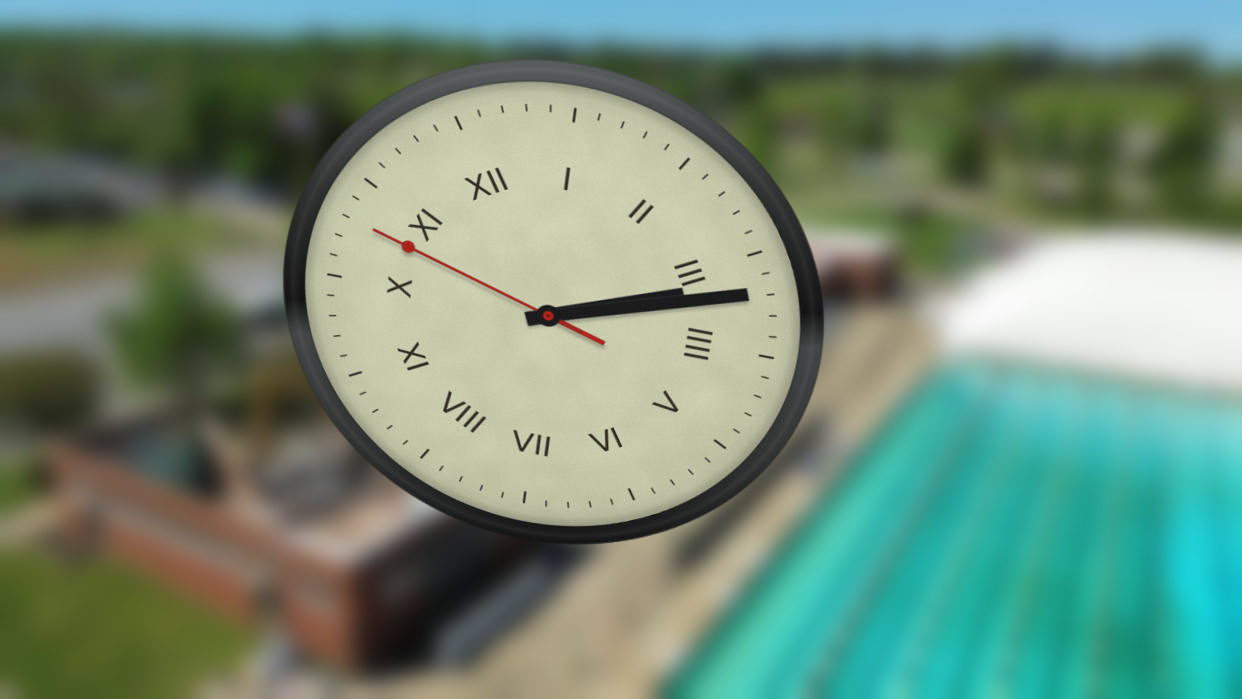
3:16:53
